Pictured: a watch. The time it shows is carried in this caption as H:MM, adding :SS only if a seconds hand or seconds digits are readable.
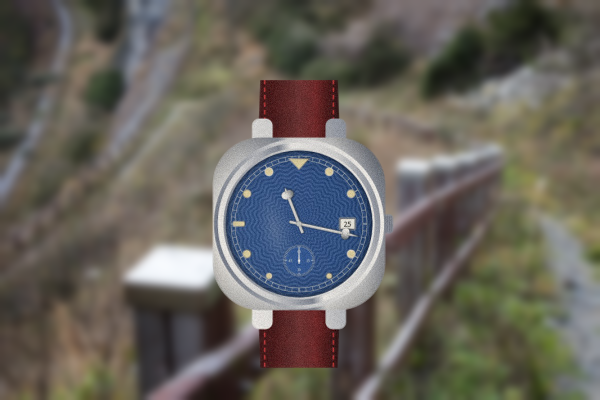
11:17
